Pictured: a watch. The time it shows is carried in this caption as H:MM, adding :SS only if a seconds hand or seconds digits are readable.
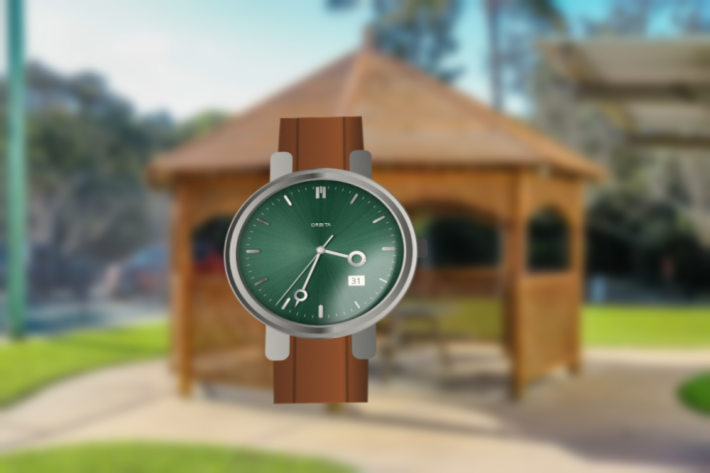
3:33:36
